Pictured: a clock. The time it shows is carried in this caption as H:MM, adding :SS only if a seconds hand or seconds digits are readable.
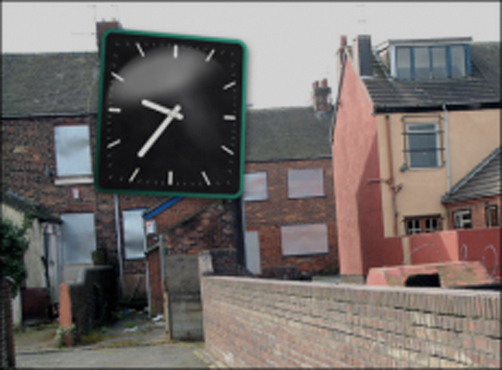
9:36
